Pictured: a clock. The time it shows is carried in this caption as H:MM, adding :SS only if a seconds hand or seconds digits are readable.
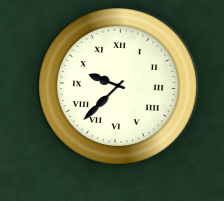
9:37
